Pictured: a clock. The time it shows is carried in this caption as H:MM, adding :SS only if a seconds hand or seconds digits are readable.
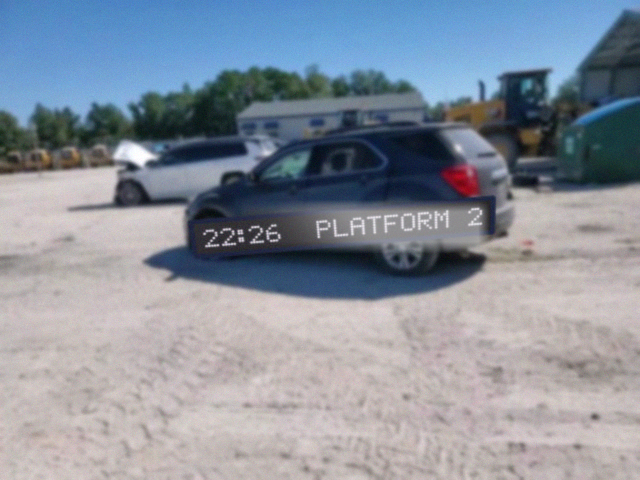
22:26
